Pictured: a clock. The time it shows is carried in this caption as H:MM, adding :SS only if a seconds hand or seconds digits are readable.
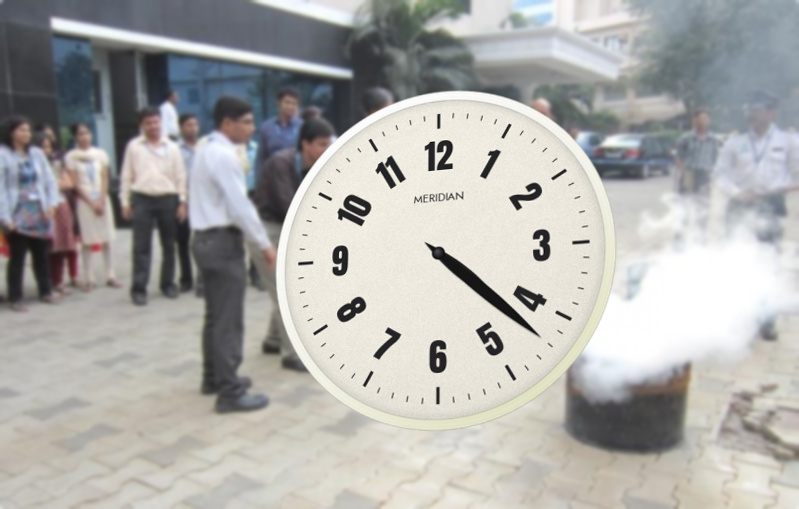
4:22
